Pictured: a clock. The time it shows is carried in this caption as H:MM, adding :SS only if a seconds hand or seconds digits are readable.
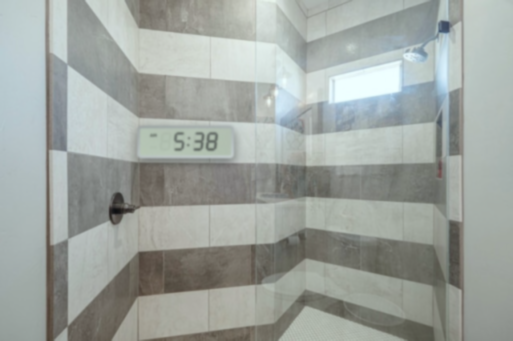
5:38
